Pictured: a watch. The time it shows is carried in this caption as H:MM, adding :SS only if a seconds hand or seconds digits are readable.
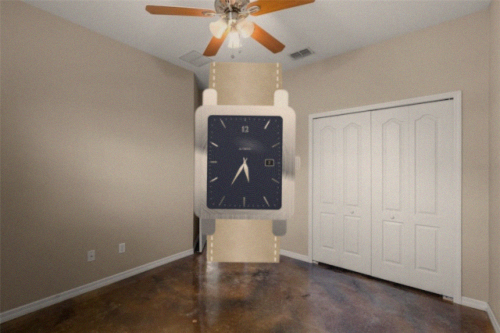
5:35
